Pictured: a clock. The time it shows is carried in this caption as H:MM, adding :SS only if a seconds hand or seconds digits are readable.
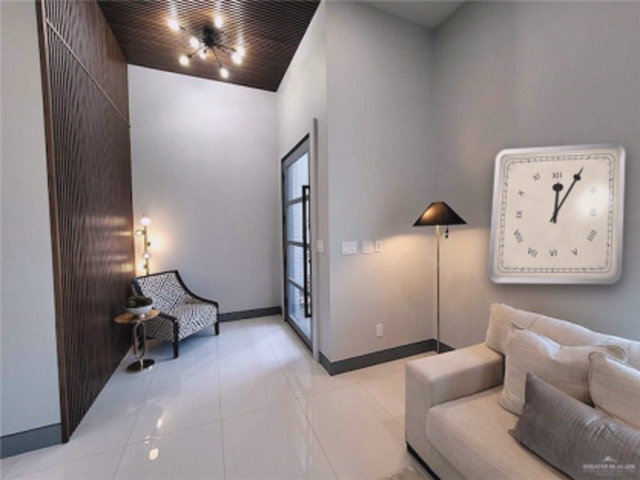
12:05
